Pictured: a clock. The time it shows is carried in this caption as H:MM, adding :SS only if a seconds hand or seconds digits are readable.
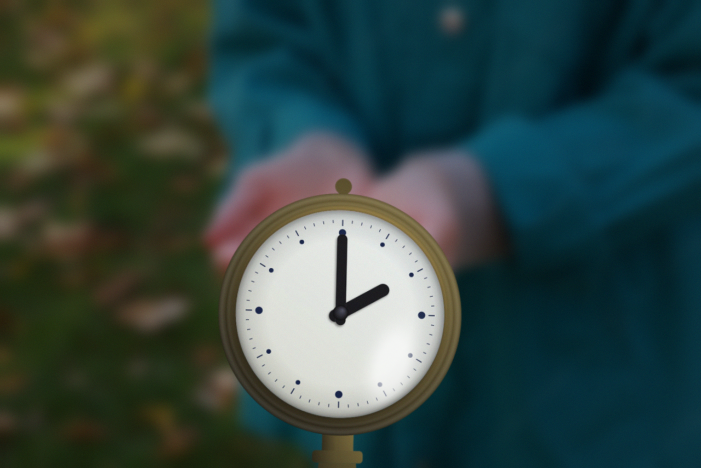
2:00
